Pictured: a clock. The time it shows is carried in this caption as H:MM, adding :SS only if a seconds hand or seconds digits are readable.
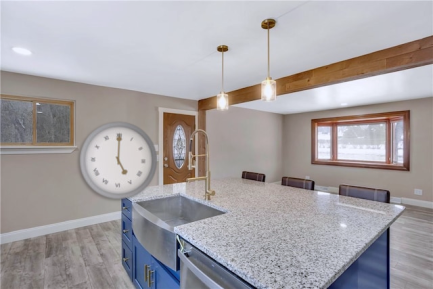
5:00
